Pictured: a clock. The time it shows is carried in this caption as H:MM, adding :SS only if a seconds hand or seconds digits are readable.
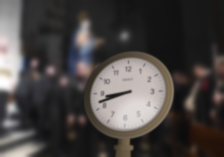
8:42
